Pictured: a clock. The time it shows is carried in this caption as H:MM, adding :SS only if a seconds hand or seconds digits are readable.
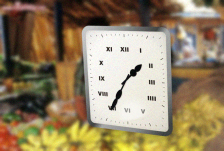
1:35
